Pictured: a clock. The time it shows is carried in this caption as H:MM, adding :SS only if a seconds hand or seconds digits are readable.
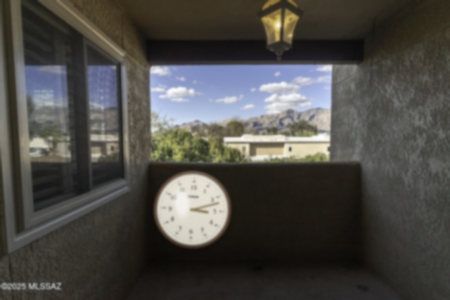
3:12
